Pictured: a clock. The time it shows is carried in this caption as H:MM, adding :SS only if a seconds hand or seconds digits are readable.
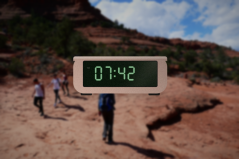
7:42
